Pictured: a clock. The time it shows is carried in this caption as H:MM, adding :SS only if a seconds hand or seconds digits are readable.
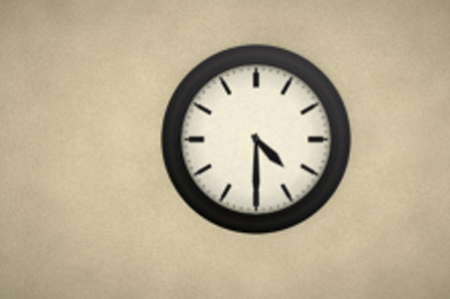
4:30
